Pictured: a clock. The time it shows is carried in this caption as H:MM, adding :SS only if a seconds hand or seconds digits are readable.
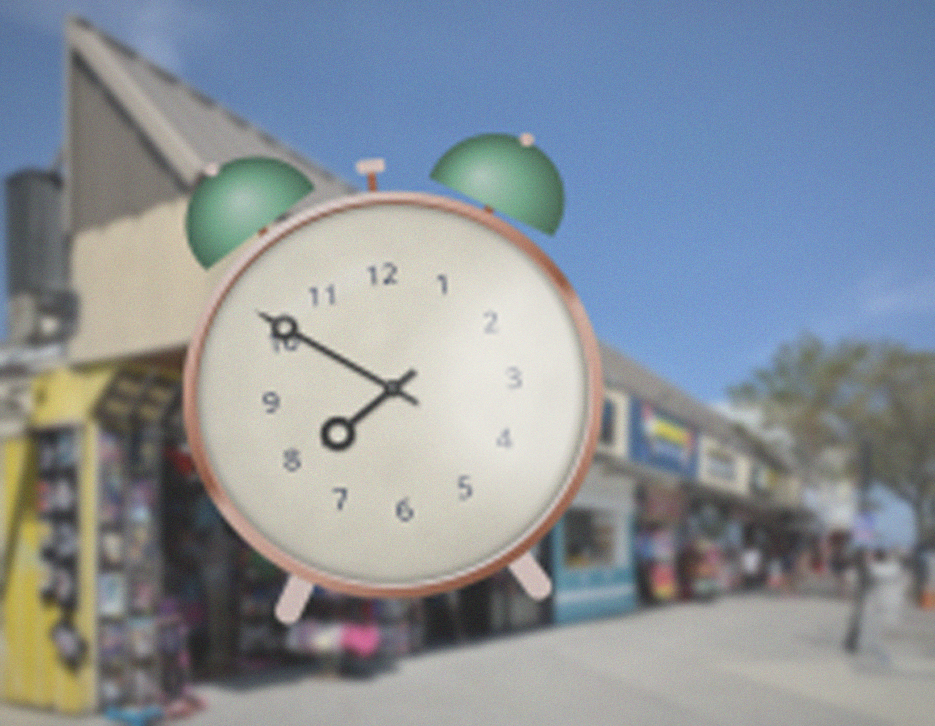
7:51
